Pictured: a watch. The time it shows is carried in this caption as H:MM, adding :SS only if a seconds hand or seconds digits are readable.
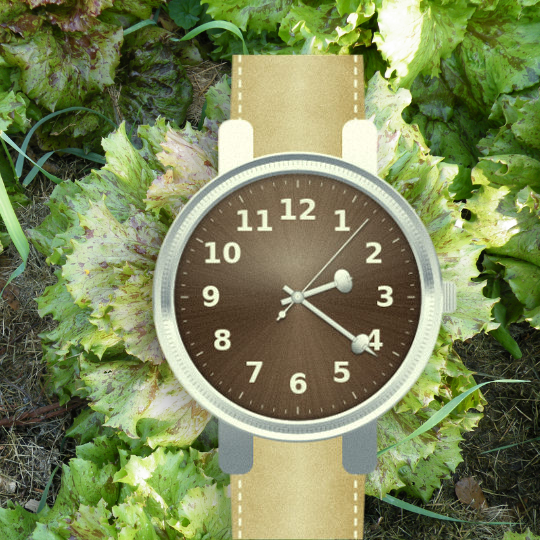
2:21:07
